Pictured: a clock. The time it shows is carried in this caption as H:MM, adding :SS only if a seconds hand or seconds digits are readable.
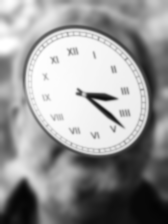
3:23
